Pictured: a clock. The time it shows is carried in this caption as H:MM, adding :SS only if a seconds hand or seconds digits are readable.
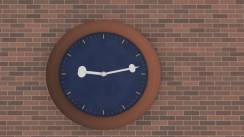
9:13
